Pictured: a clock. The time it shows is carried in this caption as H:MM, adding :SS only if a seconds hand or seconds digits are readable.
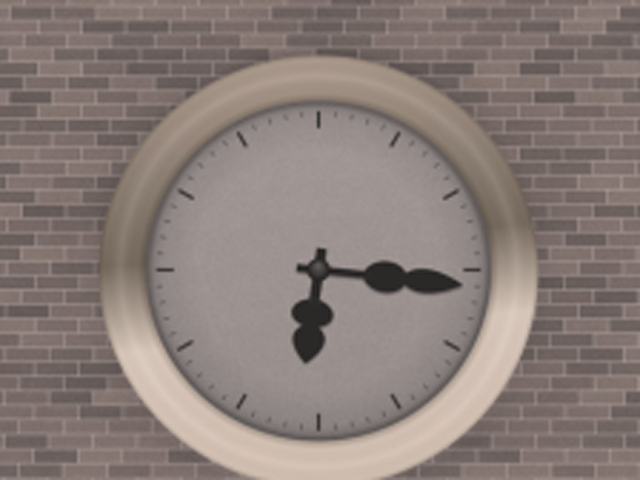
6:16
